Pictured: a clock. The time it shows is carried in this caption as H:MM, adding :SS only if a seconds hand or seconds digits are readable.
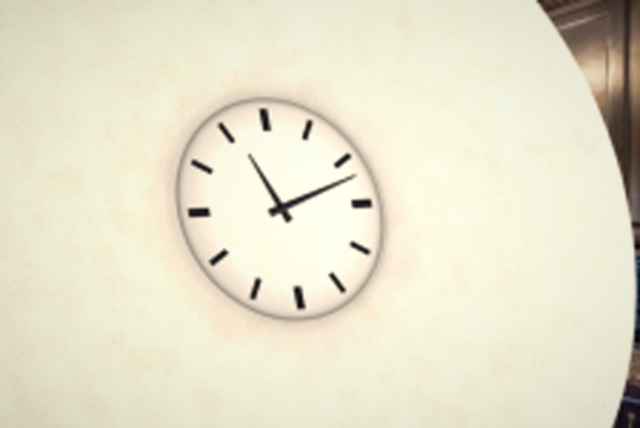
11:12
